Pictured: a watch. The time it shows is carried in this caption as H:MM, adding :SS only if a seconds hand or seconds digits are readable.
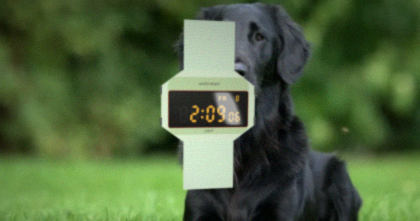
2:09:06
